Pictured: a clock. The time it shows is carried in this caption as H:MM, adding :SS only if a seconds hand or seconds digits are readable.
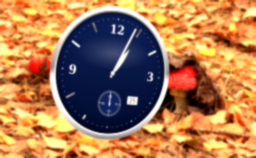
1:04
